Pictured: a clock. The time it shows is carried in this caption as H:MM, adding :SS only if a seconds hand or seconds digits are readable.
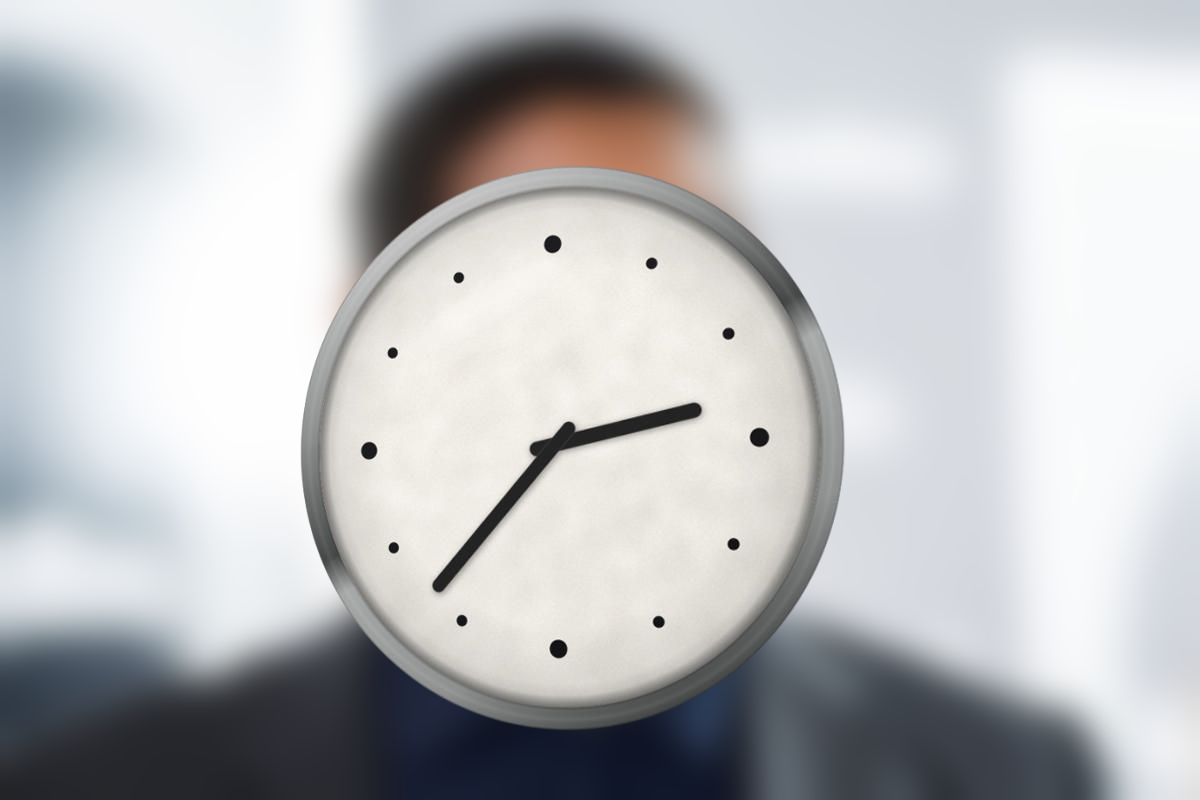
2:37
